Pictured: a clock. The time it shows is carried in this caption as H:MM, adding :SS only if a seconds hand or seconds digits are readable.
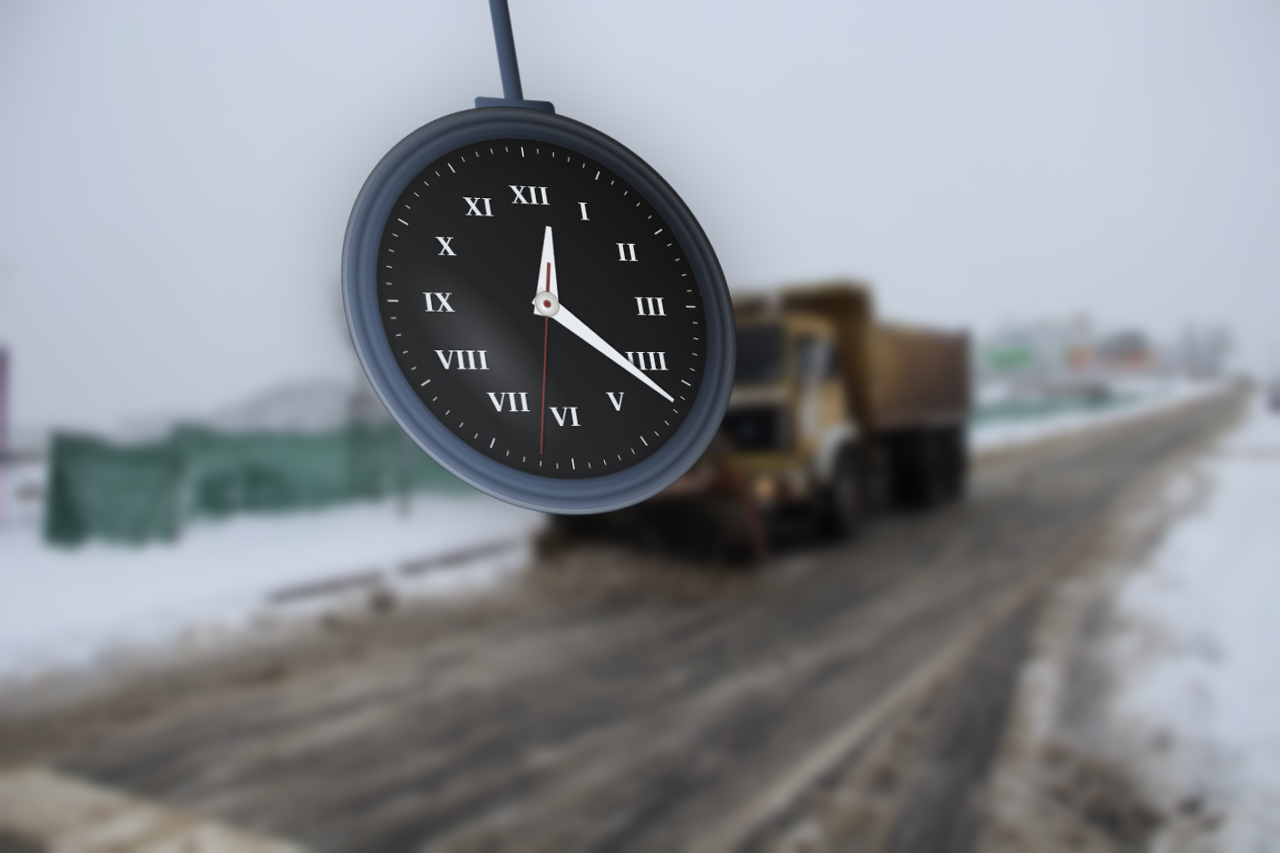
12:21:32
